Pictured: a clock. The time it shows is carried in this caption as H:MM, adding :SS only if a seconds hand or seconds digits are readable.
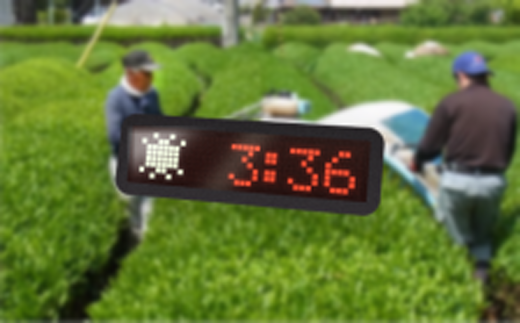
3:36
